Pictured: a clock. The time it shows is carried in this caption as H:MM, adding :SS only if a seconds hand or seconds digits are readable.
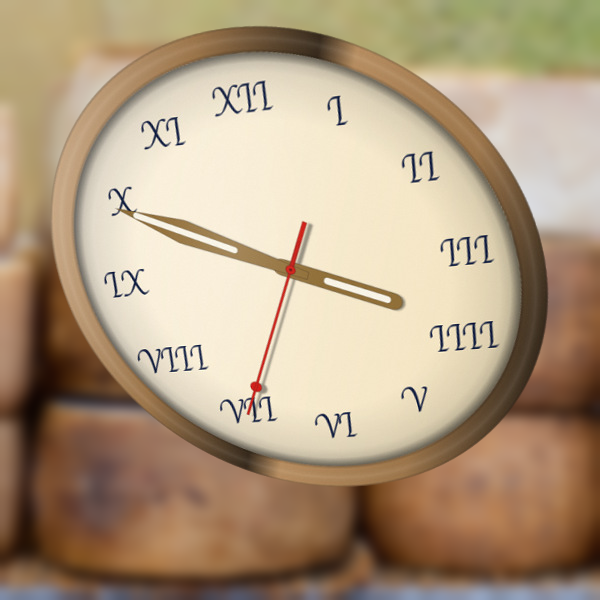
3:49:35
